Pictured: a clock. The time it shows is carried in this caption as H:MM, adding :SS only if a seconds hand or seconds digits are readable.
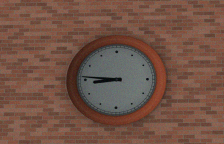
8:46
